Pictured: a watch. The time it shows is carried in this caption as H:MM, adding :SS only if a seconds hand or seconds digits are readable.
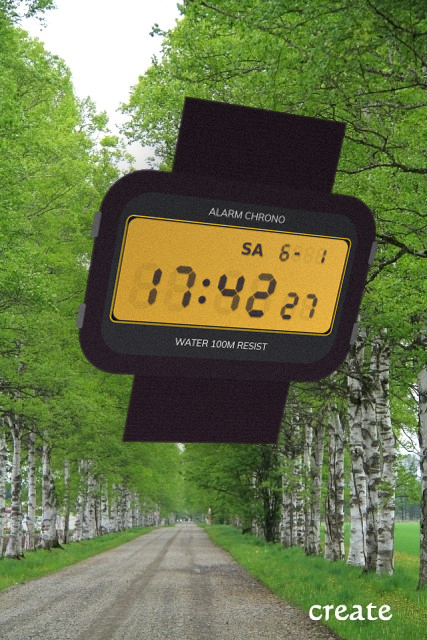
17:42:27
